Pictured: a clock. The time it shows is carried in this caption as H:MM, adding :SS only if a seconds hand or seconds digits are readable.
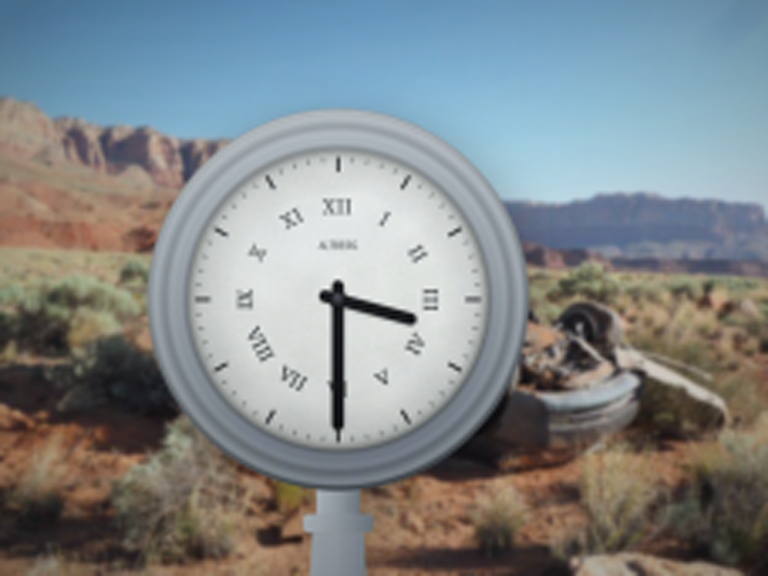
3:30
